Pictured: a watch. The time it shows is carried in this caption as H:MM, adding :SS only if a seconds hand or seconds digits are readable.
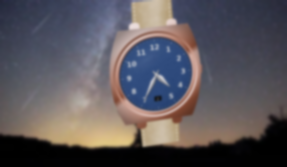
4:35
